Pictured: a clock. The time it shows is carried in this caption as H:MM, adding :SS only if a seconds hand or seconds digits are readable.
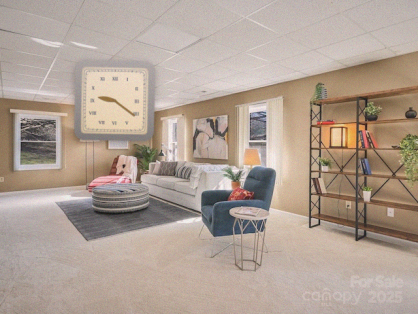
9:21
